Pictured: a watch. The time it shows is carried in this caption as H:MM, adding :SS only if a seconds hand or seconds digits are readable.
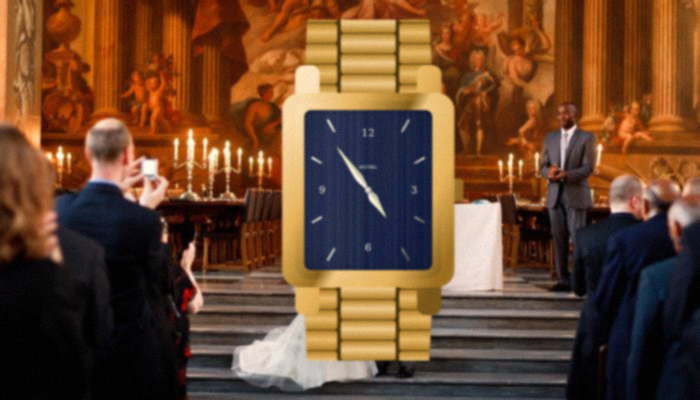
4:54
